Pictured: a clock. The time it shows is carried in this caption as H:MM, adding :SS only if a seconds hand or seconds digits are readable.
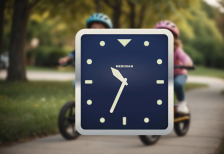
10:34
